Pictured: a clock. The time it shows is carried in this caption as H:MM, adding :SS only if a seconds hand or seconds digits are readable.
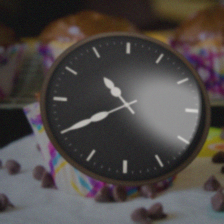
10:40
